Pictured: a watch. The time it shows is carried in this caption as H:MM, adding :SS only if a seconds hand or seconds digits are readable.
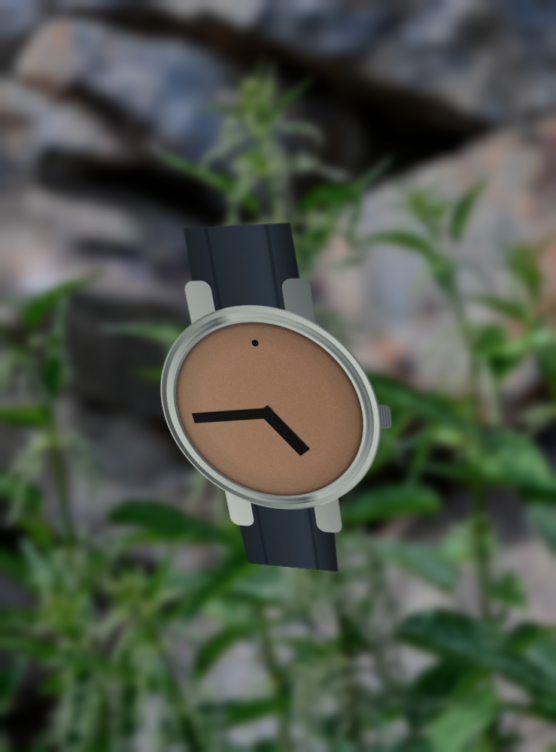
4:44
